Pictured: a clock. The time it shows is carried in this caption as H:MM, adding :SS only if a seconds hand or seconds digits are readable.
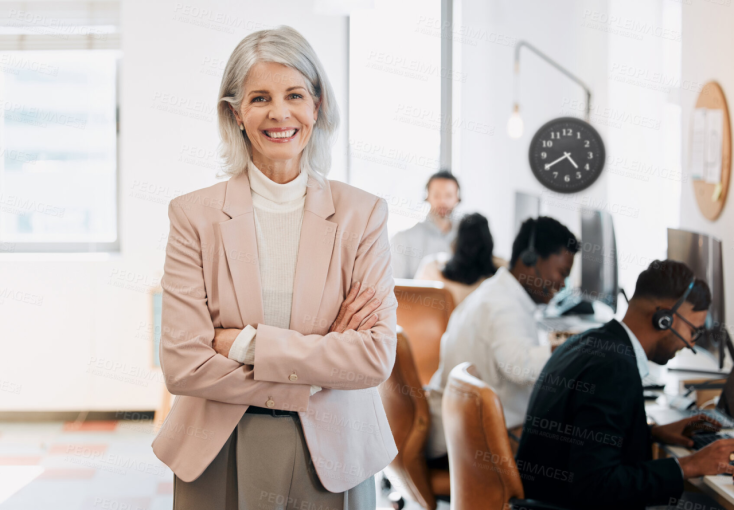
4:40
